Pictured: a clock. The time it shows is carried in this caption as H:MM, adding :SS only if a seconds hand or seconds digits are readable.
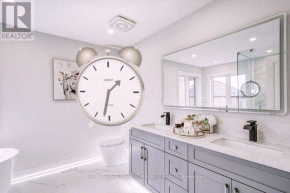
1:32
